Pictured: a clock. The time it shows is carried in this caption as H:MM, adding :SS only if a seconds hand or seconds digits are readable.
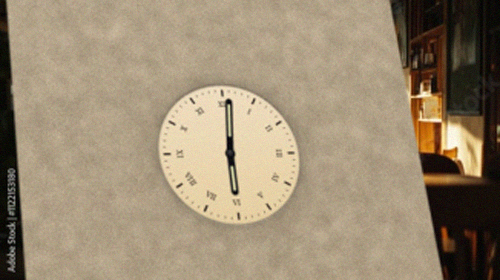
6:01
